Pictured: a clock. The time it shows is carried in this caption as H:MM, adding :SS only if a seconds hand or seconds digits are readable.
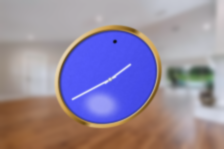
1:40
